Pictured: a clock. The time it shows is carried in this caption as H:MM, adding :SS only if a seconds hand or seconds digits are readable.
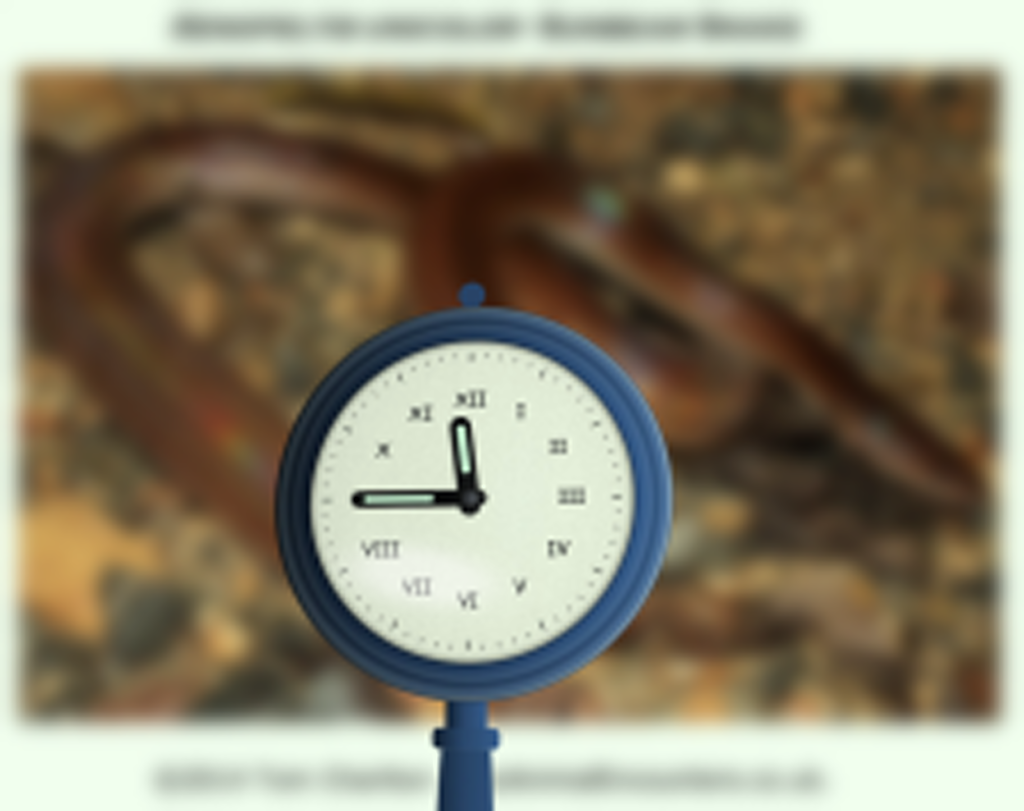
11:45
